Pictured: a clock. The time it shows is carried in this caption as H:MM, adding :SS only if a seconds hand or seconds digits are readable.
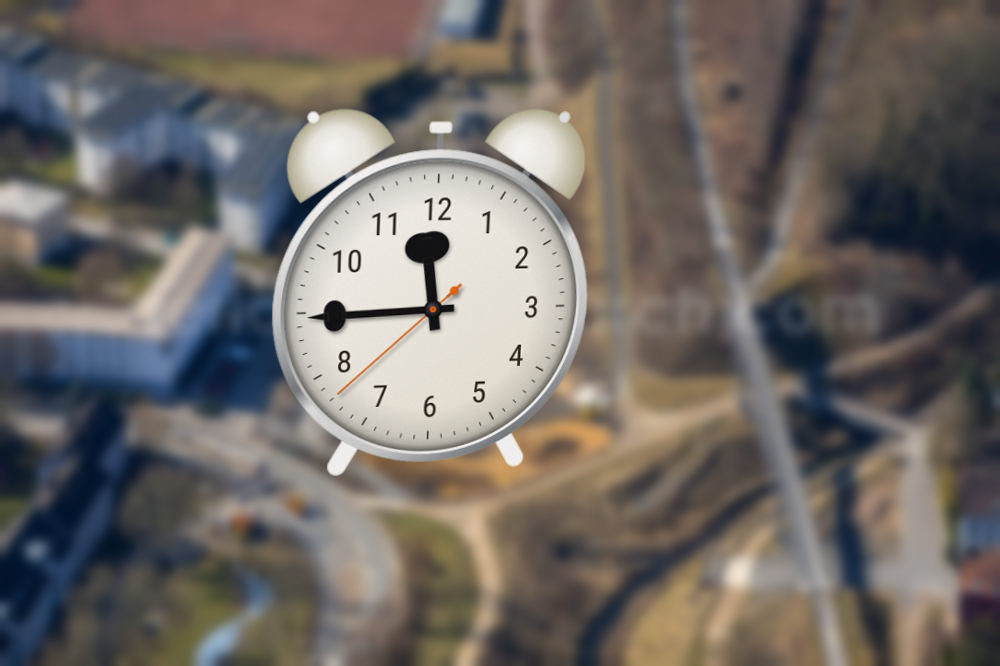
11:44:38
